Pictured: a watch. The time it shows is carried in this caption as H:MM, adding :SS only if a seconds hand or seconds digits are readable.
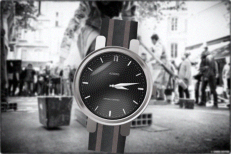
3:13
